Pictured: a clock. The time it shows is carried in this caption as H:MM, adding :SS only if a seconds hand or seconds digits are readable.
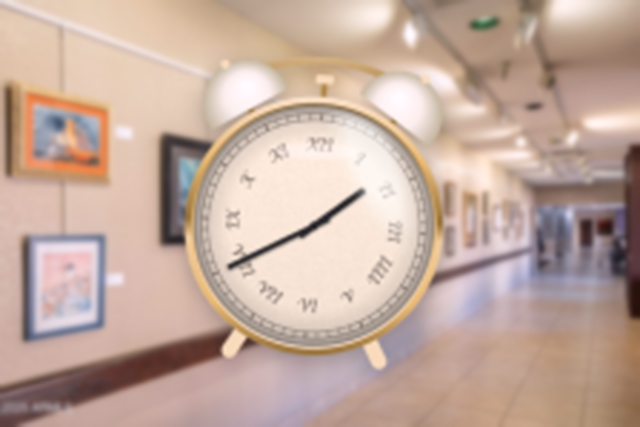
1:40
